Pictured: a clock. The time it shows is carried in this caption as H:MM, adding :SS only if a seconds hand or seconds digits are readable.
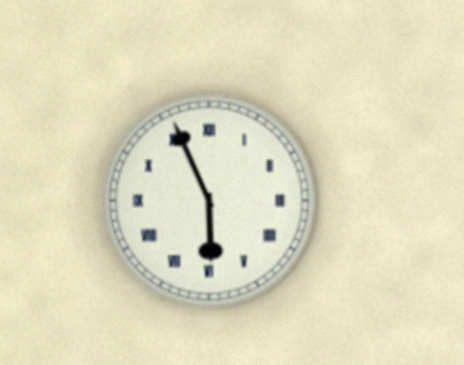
5:56
